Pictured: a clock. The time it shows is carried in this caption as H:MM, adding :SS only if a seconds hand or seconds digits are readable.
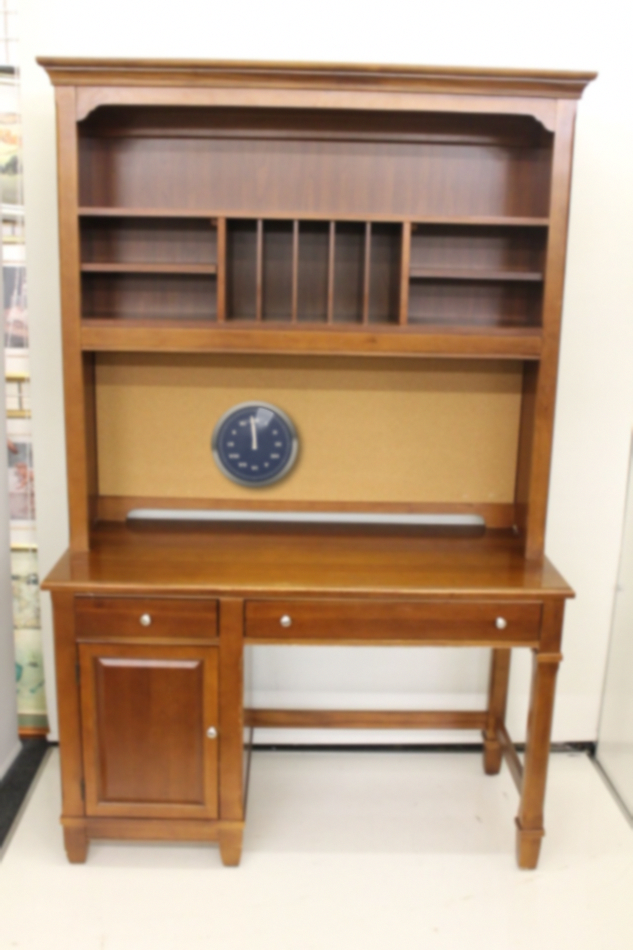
11:59
